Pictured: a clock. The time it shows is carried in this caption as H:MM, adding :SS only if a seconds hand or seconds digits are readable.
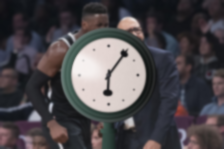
6:06
